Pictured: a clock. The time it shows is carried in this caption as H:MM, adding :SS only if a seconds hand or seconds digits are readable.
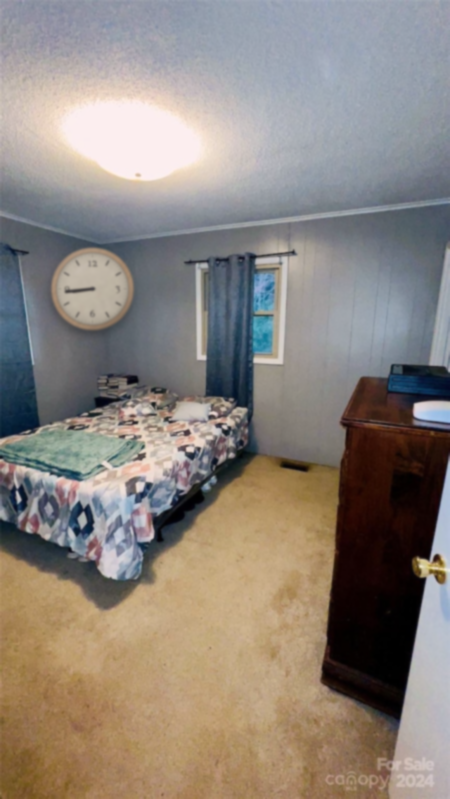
8:44
